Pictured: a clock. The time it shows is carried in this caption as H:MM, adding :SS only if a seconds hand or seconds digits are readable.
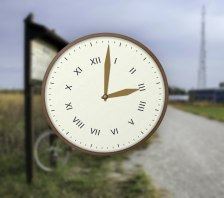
3:03
